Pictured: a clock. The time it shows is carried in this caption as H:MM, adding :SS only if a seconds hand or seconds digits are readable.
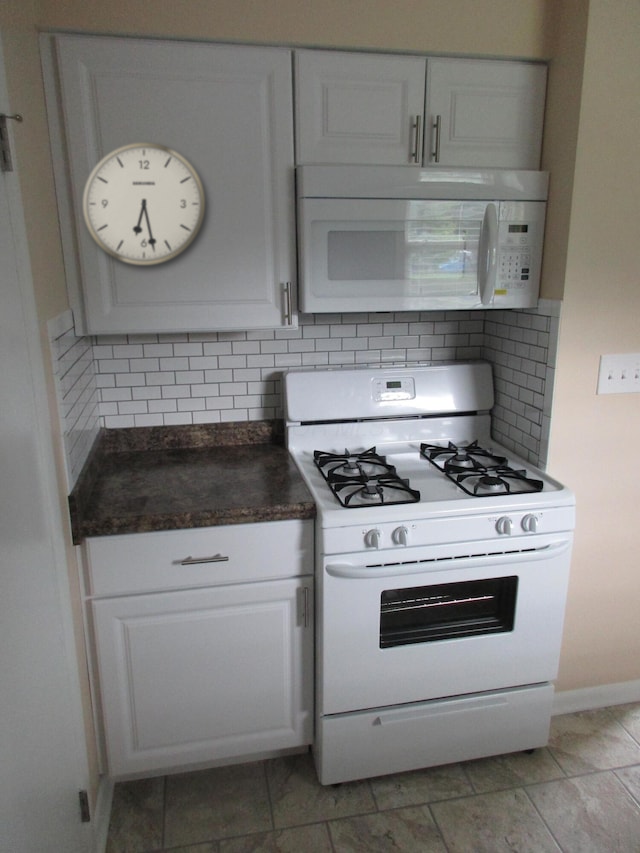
6:28
